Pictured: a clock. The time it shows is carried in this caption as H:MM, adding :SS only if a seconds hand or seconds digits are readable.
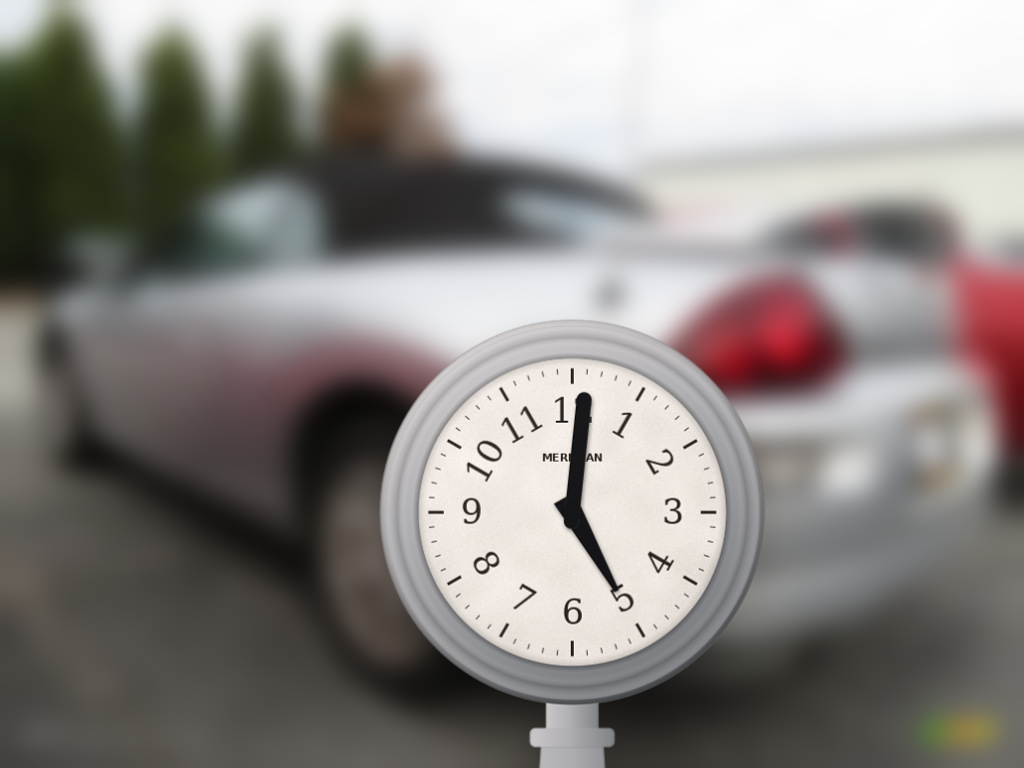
5:01
